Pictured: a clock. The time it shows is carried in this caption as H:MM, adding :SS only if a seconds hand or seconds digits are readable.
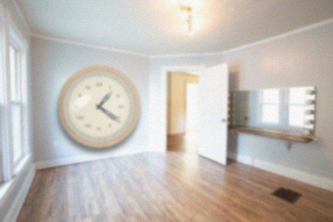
1:21
